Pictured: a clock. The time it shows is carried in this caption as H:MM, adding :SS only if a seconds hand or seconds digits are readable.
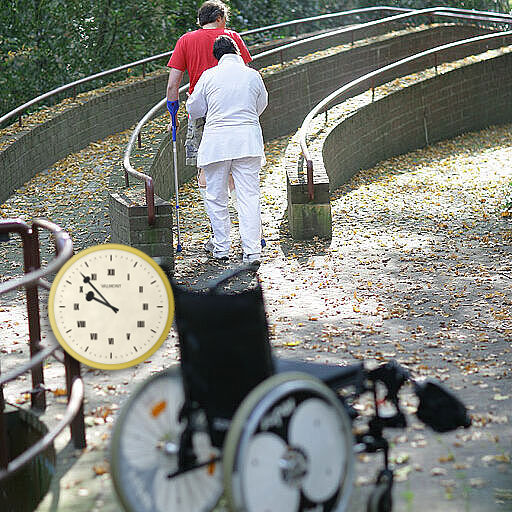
9:53
